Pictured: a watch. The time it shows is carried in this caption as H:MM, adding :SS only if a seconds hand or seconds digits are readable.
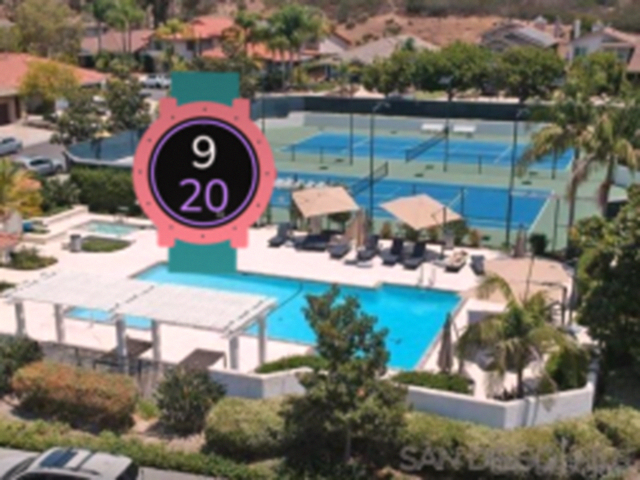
9:20
